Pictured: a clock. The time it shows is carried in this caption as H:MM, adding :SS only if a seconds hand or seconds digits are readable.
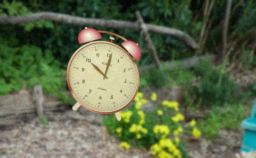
10:01
